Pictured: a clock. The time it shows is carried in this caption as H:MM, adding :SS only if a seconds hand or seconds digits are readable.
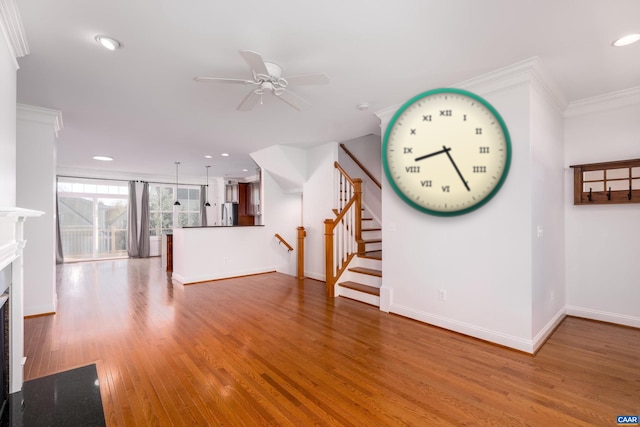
8:25
